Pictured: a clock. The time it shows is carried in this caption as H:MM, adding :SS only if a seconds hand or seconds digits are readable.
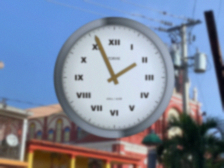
1:56
